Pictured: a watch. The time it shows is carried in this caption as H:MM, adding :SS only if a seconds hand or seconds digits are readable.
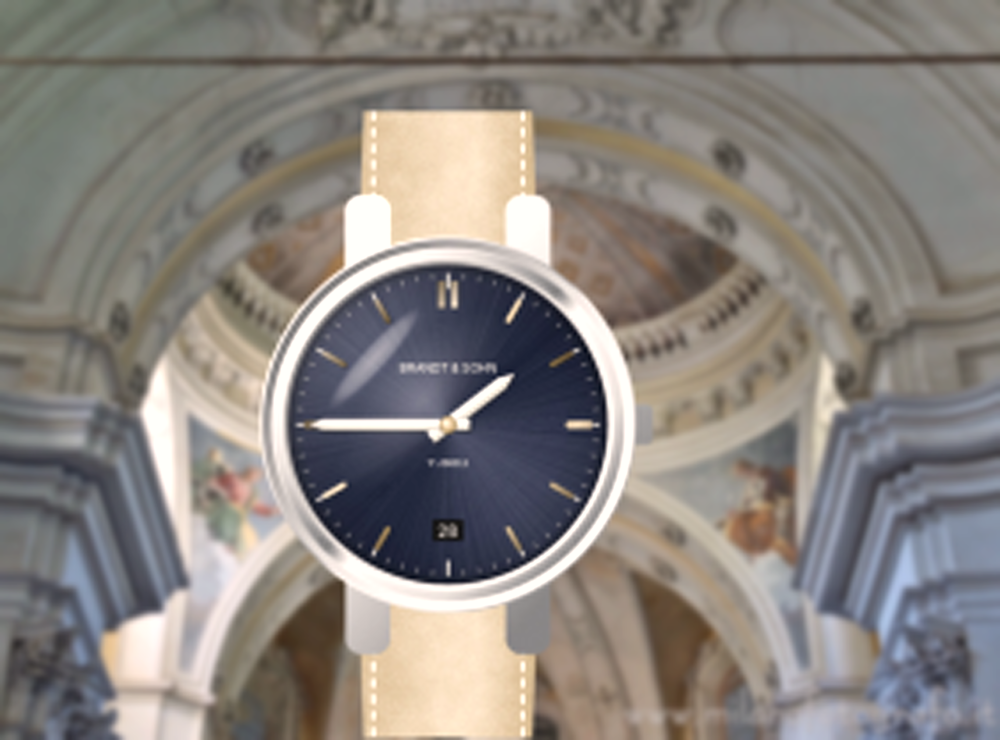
1:45
